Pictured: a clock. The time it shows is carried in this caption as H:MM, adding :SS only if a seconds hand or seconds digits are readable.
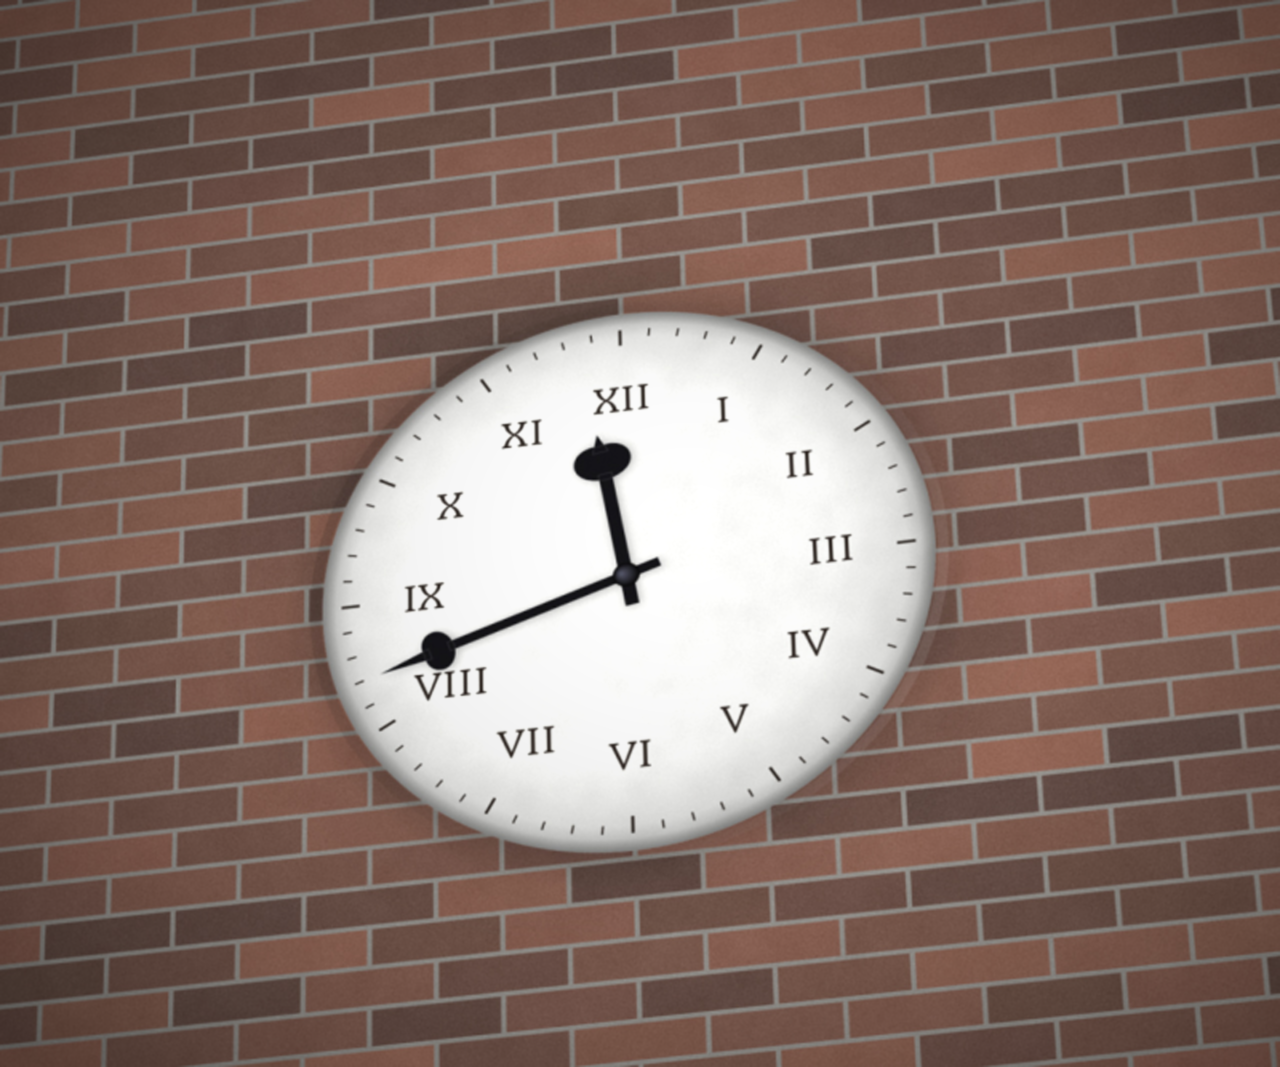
11:42
